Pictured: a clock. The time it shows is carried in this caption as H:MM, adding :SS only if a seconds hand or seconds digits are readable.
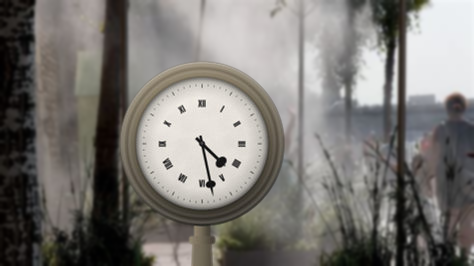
4:28
